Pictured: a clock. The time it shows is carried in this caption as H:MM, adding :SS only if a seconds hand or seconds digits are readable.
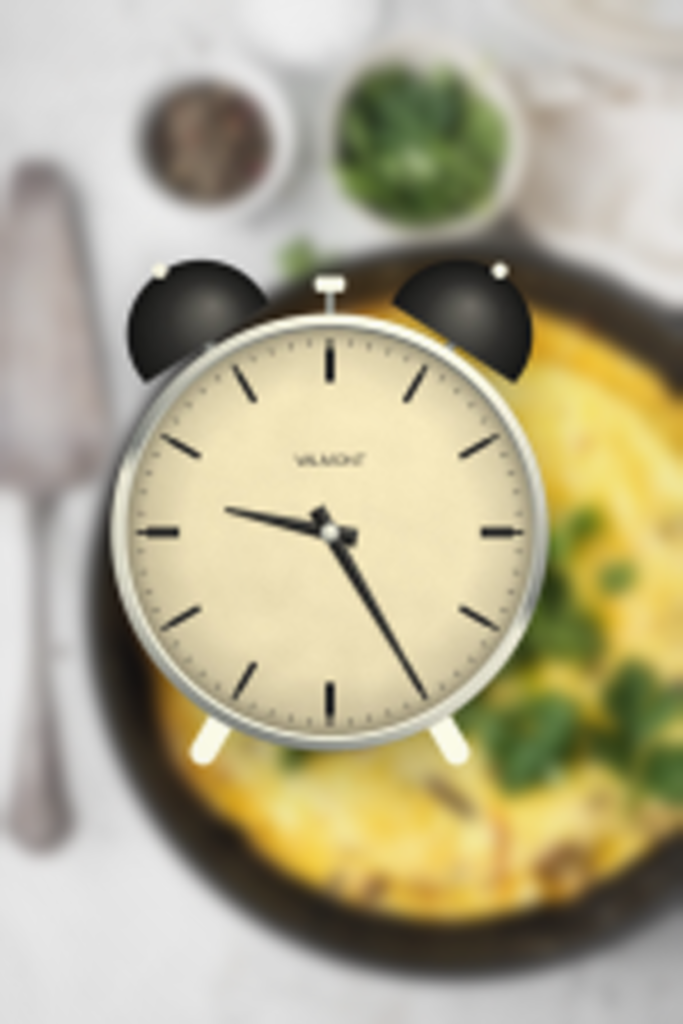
9:25
